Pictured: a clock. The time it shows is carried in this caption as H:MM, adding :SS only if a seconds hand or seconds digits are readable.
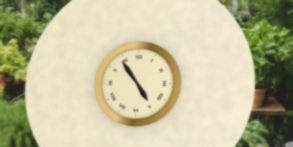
4:54
